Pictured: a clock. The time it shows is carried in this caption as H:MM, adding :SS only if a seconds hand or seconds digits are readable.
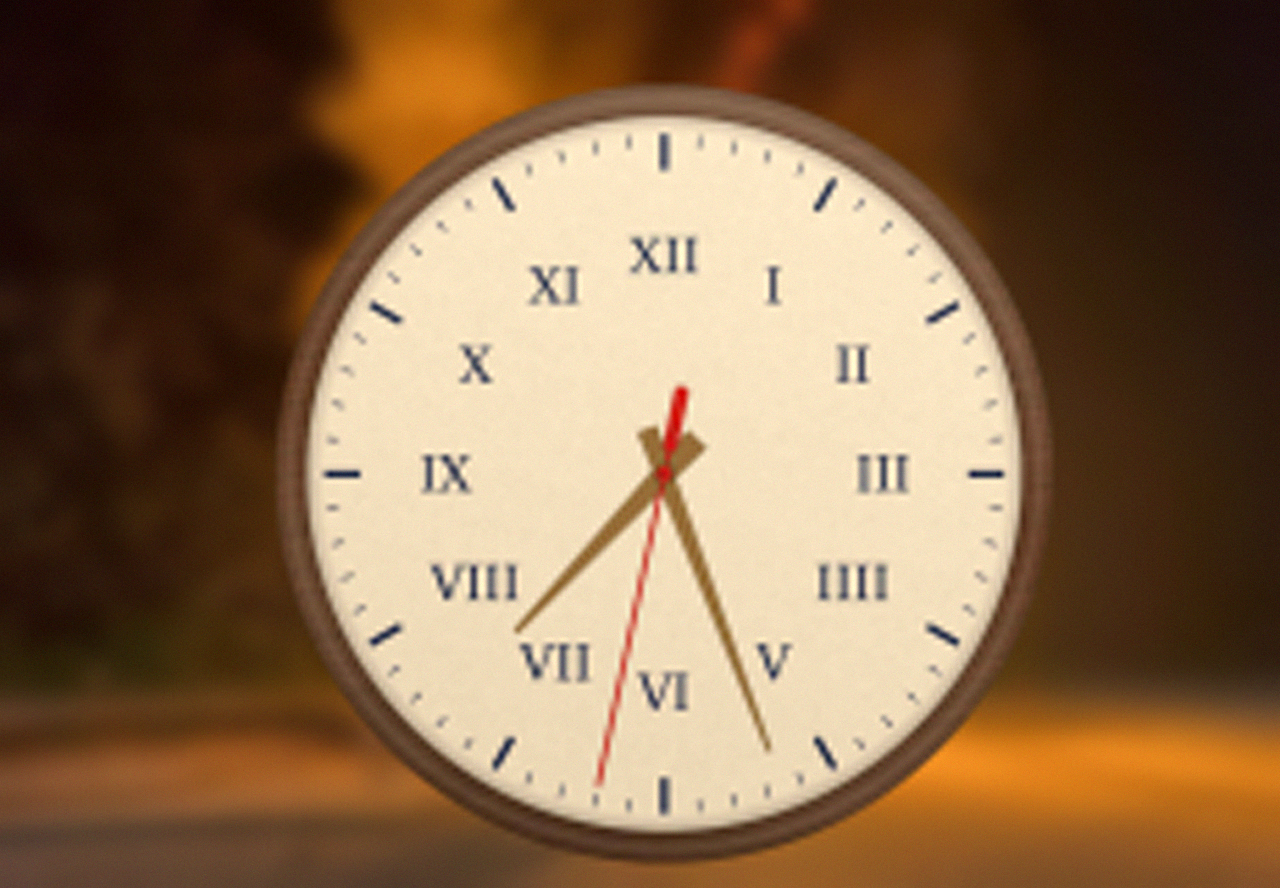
7:26:32
